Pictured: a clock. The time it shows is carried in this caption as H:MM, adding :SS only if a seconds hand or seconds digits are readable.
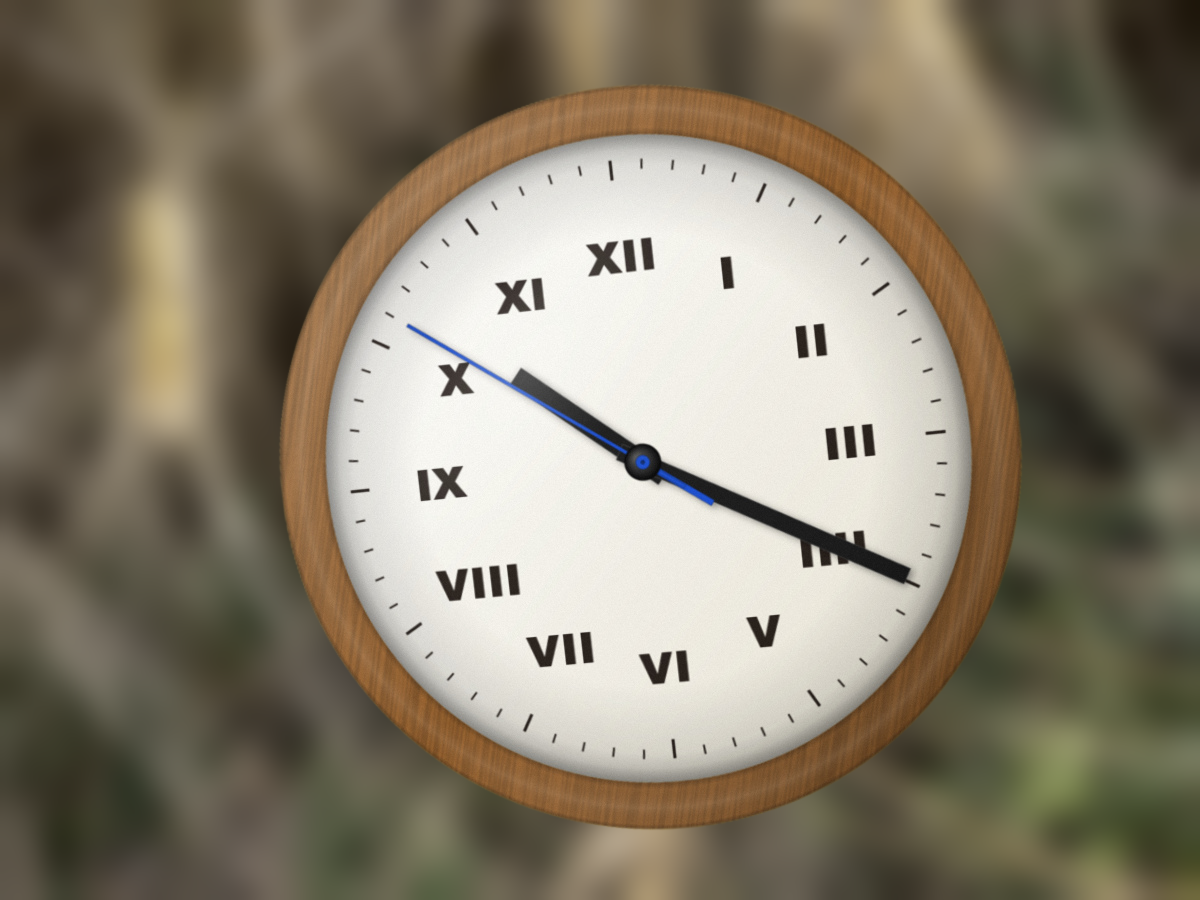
10:19:51
